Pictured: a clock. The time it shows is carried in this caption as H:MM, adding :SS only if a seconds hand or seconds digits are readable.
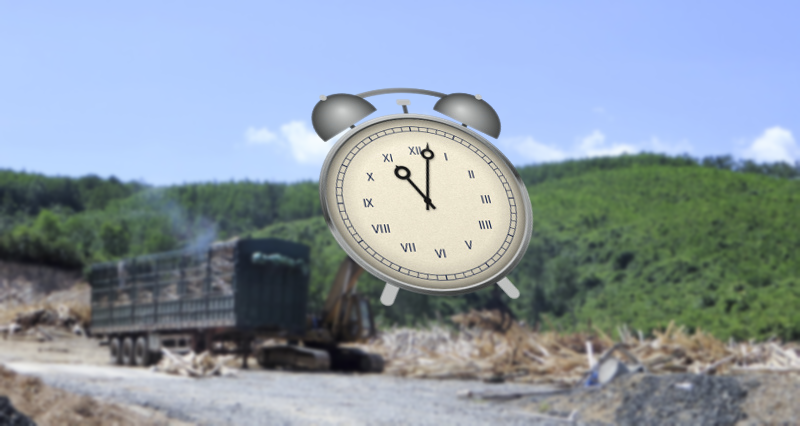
11:02
